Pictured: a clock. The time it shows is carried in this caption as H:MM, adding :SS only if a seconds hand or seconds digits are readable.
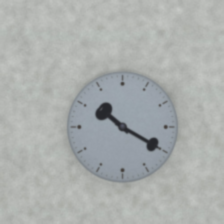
10:20
